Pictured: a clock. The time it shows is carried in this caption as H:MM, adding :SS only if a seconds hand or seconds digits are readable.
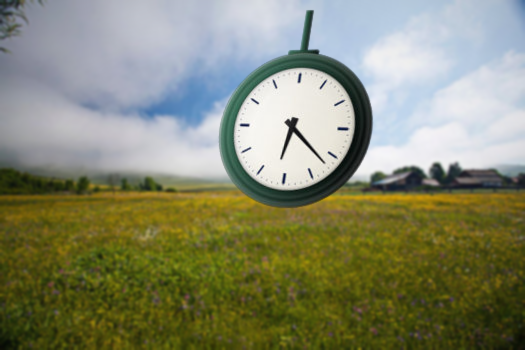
6:22
